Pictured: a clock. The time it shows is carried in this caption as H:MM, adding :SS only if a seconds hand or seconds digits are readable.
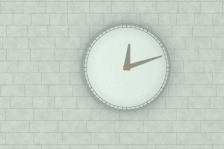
12:12
